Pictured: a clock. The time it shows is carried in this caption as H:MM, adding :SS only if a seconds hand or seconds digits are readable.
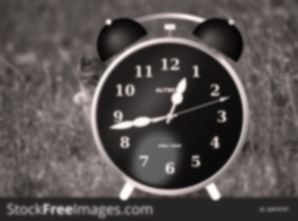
12:43:12
